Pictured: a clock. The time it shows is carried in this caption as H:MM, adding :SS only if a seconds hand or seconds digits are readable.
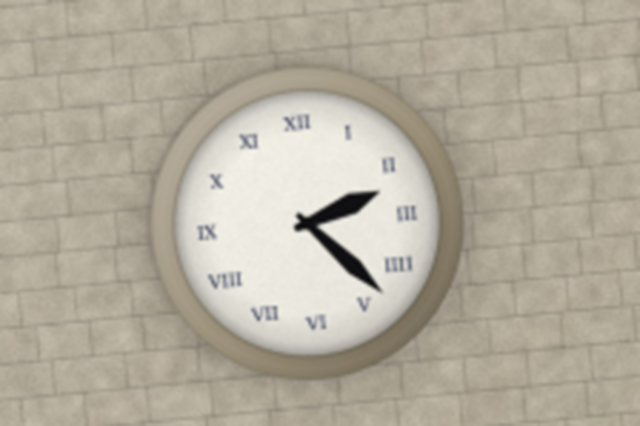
2:23
